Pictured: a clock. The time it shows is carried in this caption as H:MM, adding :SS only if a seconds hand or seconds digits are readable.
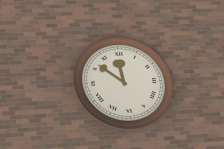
11:52
